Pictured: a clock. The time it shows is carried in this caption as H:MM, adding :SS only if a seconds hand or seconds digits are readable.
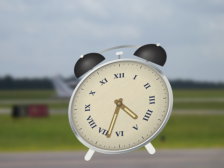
4:33
